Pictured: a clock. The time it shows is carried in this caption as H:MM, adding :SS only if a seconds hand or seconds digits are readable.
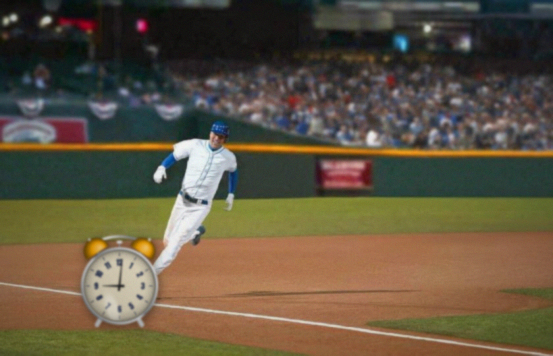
9:01
